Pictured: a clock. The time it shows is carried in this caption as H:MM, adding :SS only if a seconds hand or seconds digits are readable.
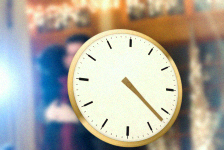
4:22
